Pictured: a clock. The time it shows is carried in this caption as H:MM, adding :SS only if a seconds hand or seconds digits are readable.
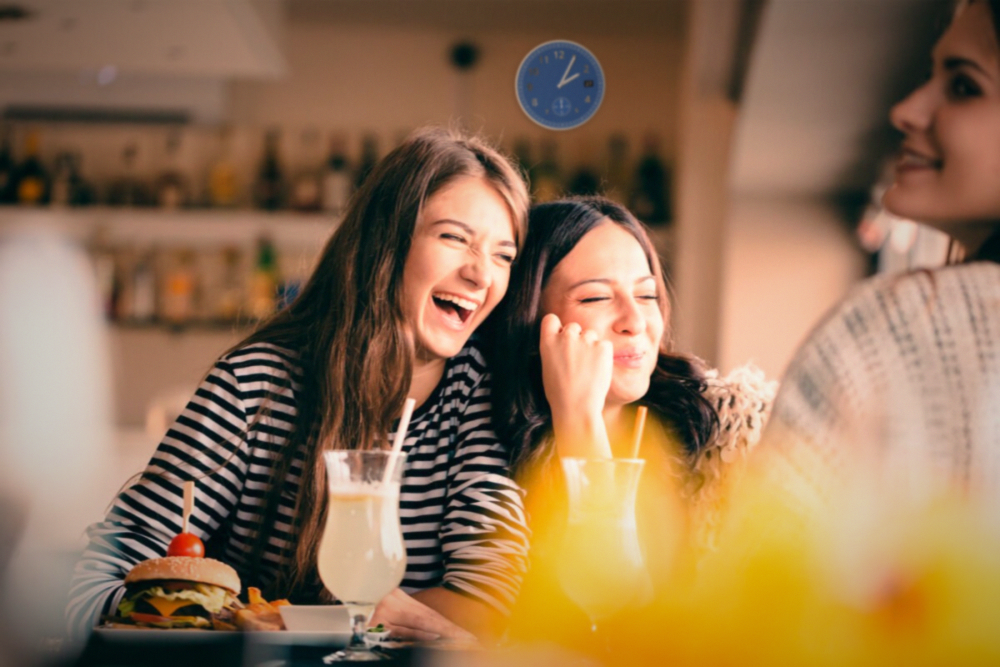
2:05
